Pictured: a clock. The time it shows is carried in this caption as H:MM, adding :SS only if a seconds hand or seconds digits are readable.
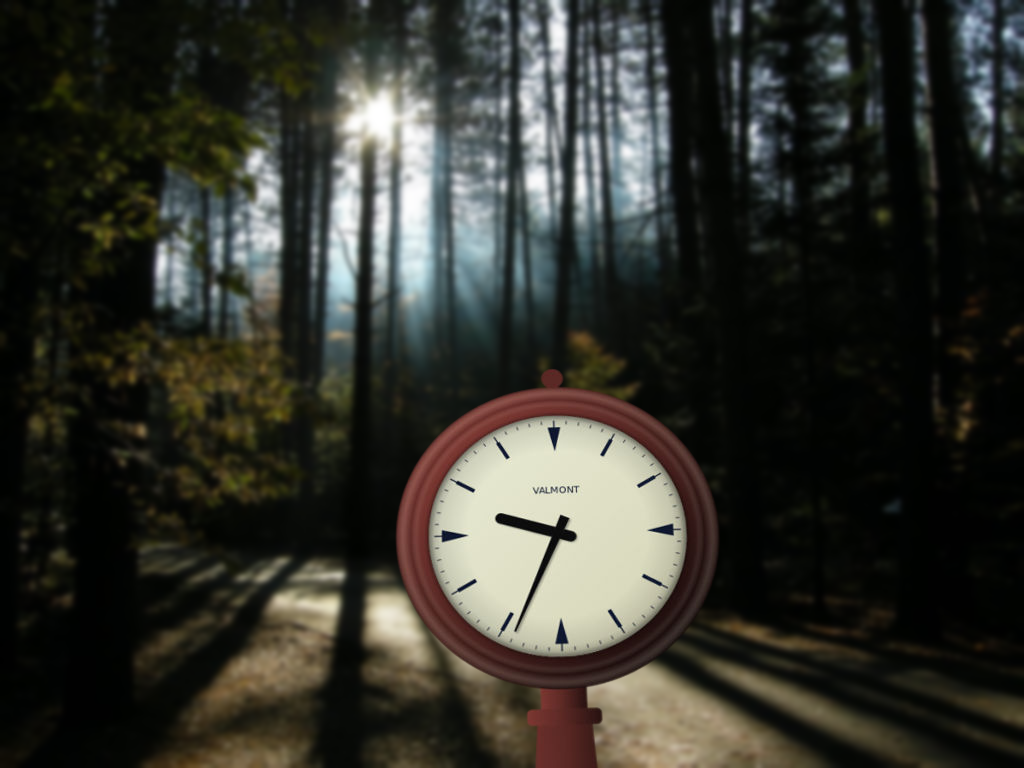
9:34
